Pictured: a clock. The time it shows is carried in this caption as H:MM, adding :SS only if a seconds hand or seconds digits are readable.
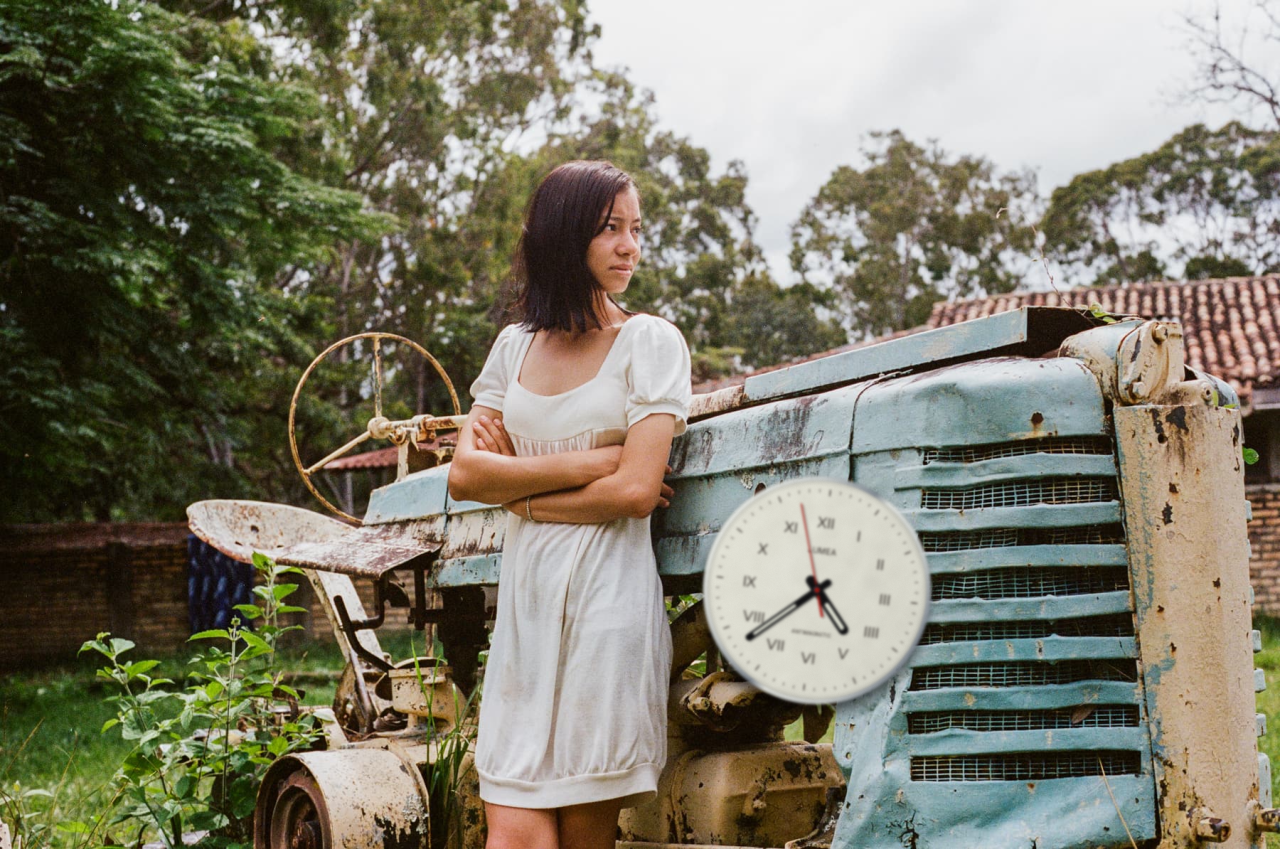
4:37:57
